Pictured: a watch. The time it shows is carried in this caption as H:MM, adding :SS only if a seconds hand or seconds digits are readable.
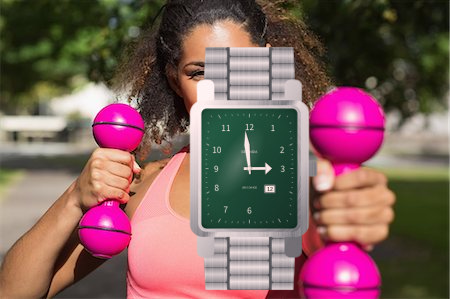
2:59
